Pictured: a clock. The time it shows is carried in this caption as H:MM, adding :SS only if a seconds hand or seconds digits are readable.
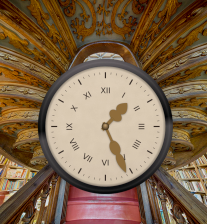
1:26
